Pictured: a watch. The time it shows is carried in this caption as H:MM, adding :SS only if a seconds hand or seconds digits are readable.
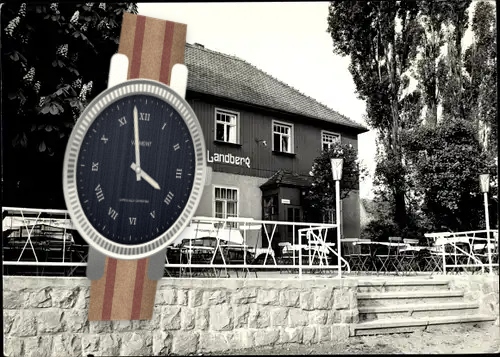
3:58
